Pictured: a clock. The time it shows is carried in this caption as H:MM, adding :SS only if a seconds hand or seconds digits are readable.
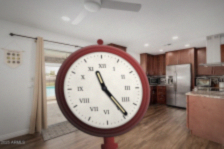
11:24
